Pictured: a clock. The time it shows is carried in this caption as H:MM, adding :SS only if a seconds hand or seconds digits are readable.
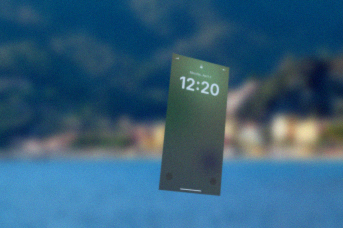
12:20
